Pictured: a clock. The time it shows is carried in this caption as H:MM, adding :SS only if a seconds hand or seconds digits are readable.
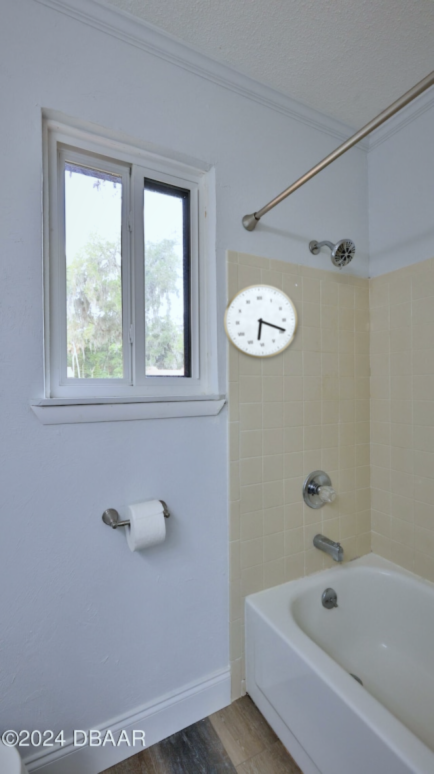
6:19
